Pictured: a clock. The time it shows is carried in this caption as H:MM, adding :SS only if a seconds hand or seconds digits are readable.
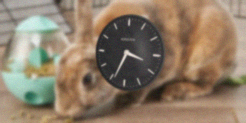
3:34
